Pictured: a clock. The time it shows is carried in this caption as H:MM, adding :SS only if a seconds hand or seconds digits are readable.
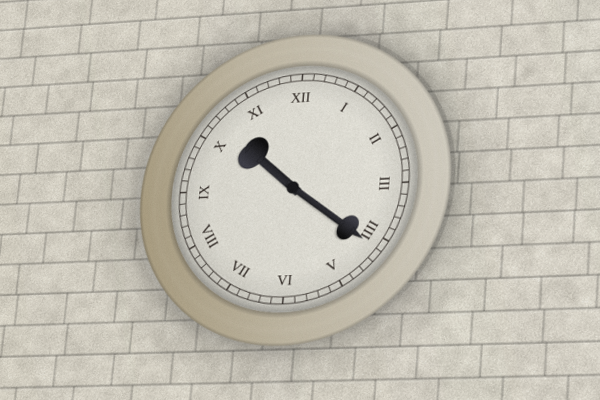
10:21
